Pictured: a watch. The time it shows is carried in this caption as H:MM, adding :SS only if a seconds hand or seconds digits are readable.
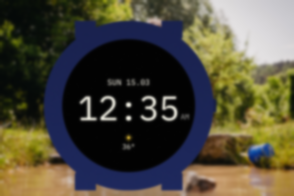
12:35
